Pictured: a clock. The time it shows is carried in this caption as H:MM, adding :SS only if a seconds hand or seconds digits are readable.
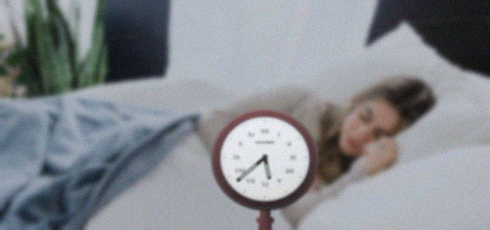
5:38
